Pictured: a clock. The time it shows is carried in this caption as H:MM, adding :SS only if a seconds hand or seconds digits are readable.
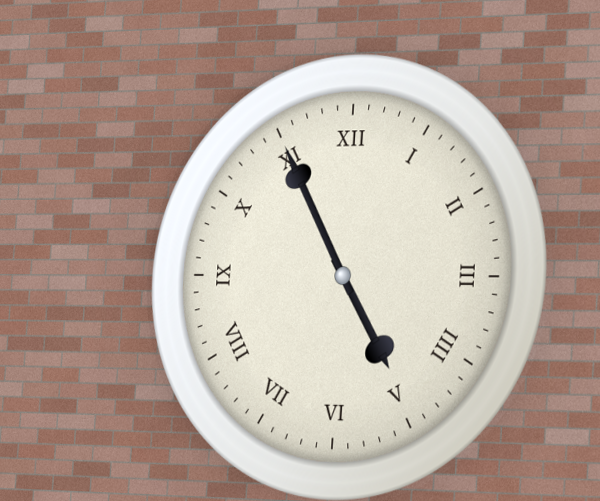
4:55
